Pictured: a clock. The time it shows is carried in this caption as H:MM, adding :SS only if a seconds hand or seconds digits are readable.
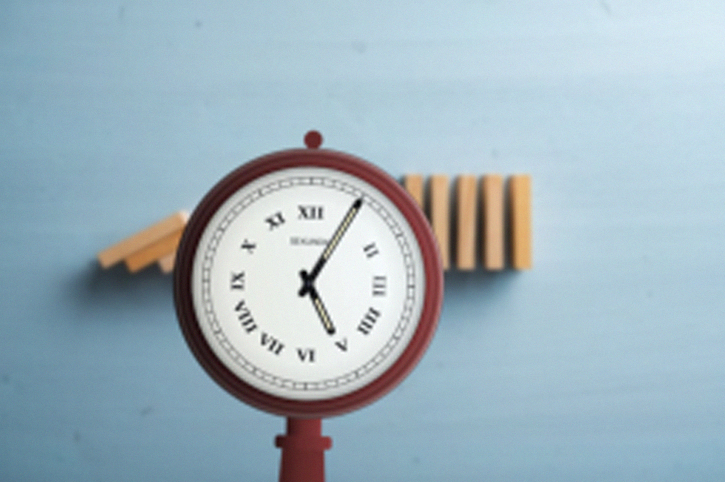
5:05
